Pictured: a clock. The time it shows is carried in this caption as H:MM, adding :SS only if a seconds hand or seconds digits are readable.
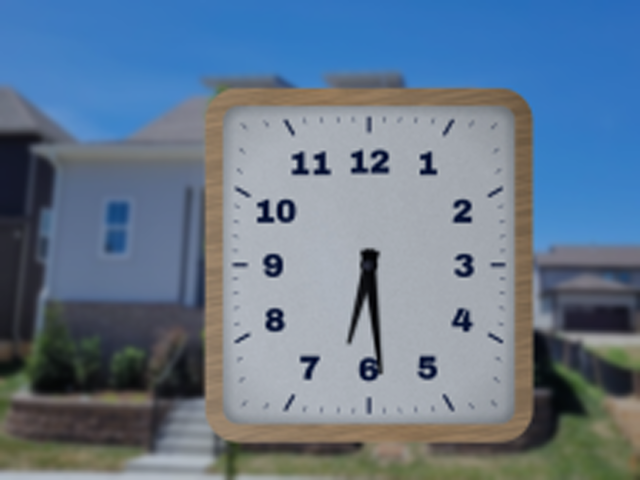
6:29
